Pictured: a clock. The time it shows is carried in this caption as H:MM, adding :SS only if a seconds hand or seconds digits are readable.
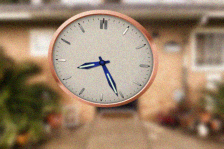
8:26
